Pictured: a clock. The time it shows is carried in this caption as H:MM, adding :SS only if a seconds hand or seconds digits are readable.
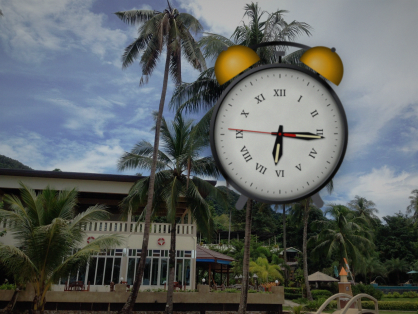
6:15:46
